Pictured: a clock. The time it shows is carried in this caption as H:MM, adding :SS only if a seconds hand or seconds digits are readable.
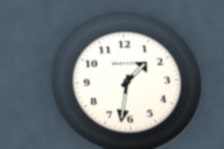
1:32
